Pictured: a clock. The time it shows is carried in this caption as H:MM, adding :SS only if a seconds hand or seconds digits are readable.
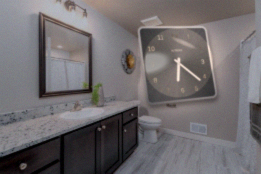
6:22
